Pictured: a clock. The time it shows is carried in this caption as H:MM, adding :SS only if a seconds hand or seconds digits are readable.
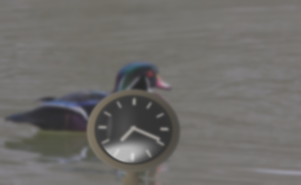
7:19
